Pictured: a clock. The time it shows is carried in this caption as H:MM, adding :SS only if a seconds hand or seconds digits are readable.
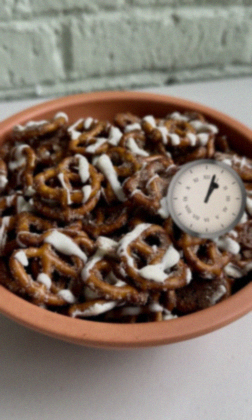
1:03
